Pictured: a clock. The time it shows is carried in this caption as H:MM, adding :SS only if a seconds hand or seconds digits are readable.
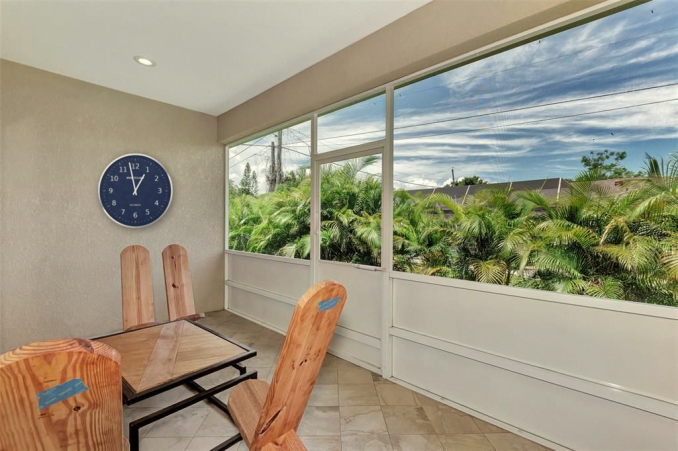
12:58
